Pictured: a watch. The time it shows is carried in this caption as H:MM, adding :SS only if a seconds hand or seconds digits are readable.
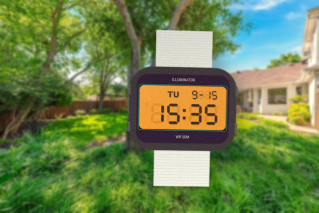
15:35
